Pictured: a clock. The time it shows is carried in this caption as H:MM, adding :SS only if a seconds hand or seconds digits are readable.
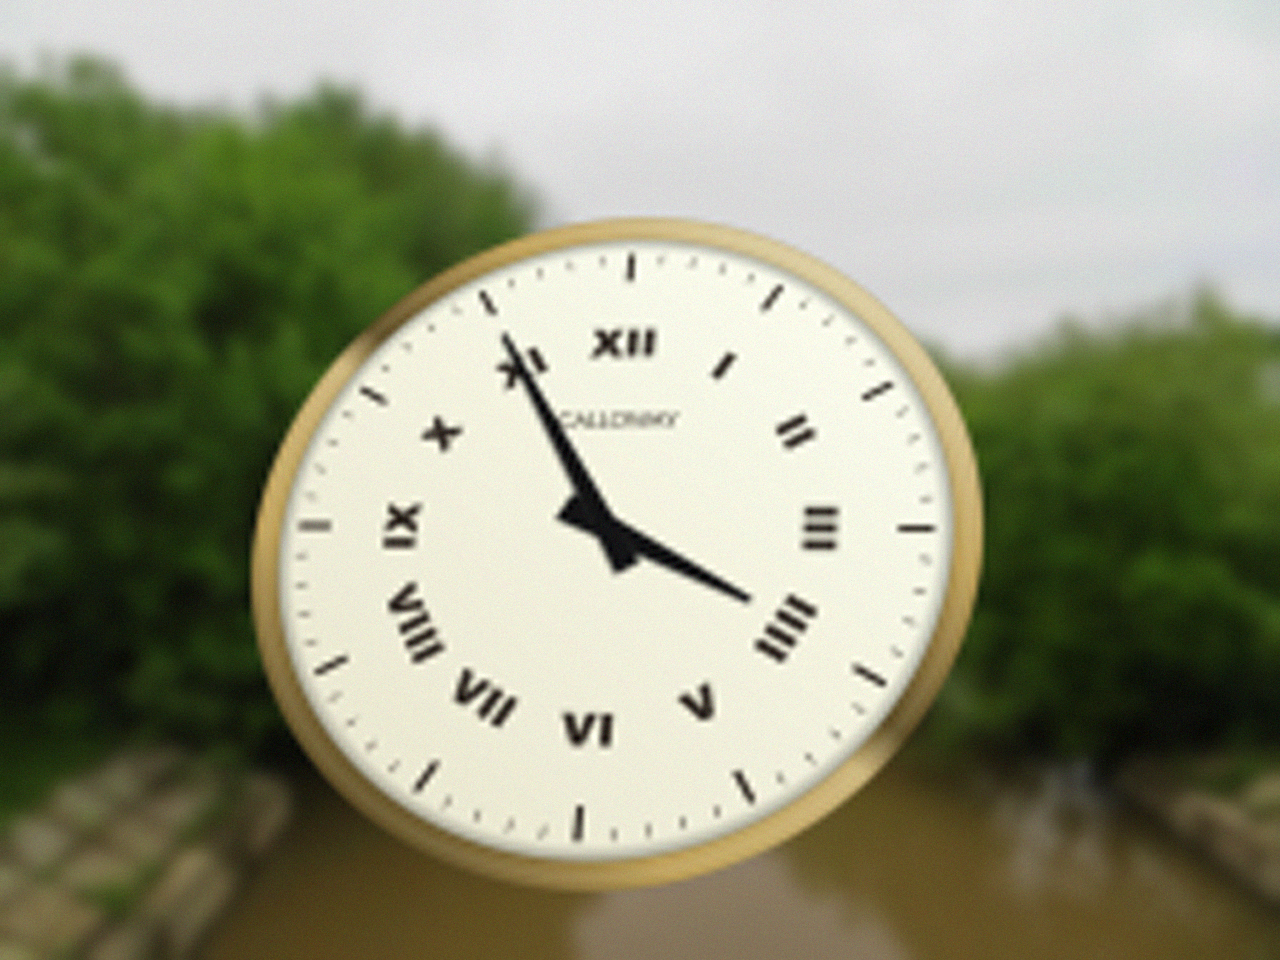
3:55
